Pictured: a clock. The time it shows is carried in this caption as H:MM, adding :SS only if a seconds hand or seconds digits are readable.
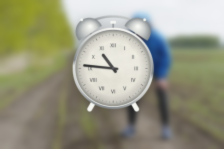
10:46
